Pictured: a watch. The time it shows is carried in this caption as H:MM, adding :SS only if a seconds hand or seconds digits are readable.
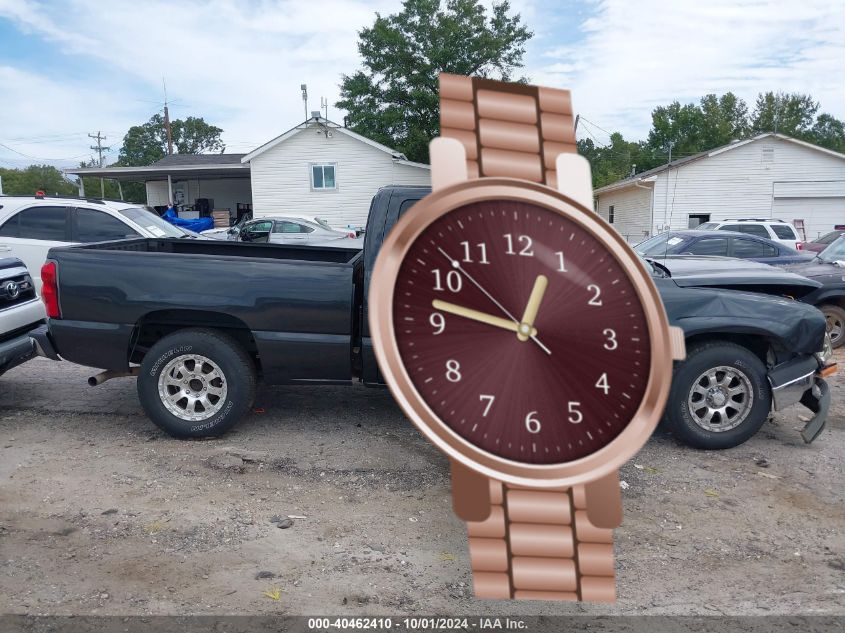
12:46:52
